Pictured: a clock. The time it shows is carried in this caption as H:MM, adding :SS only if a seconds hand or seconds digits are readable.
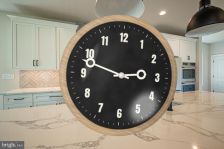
2:48
